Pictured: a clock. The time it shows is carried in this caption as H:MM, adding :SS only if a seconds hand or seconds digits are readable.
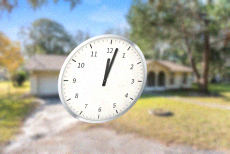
12:02
